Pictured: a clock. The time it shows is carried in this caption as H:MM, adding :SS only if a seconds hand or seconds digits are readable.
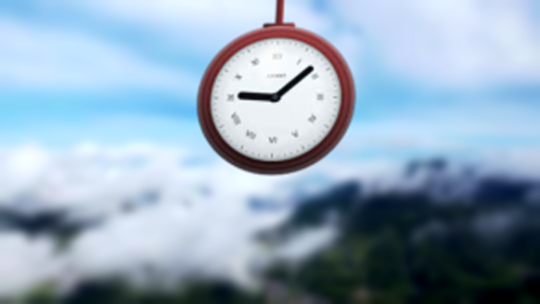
9:08
